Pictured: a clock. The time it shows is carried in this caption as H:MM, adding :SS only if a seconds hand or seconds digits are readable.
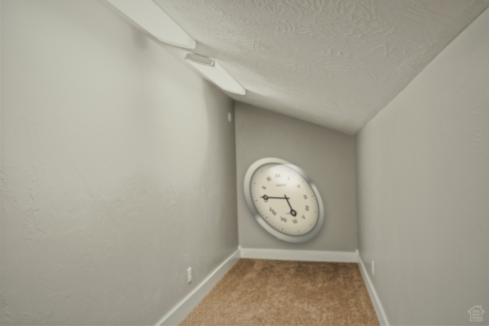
5:46
